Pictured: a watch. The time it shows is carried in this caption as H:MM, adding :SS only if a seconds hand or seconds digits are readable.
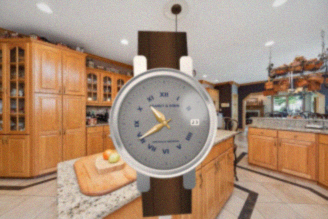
10:40
